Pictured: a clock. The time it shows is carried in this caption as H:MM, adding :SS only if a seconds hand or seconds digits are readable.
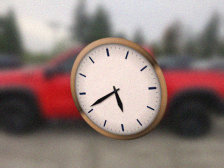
5:41
